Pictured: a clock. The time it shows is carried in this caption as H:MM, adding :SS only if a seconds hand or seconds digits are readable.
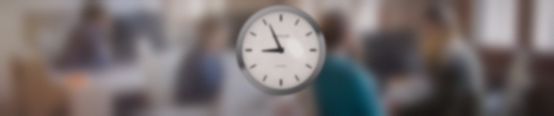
8:56
